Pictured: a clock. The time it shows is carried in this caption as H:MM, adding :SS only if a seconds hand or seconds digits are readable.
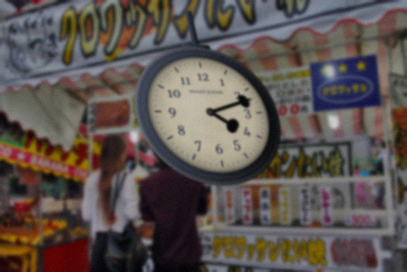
4:12
